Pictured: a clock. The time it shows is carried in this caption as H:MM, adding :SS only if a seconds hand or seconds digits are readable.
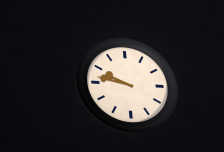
9:47
